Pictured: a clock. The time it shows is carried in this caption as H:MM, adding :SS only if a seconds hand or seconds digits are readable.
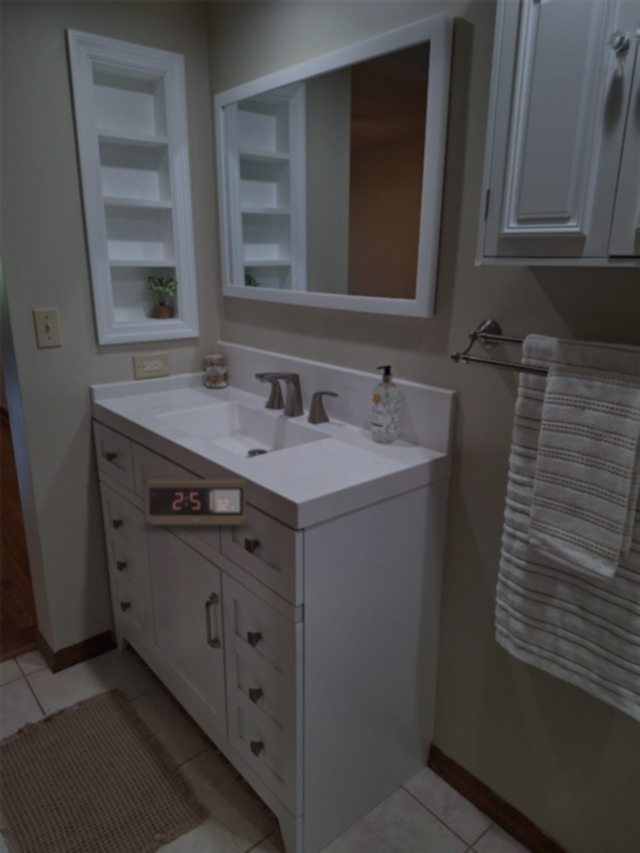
2:51
